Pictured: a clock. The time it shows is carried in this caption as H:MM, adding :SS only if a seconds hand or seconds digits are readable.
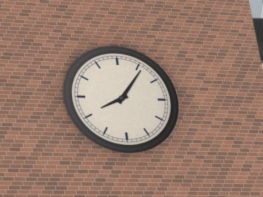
8:06
